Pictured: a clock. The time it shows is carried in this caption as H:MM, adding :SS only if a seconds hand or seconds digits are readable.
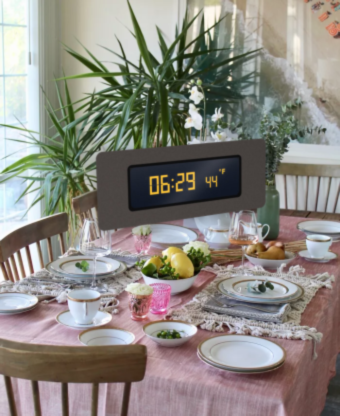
6:29
